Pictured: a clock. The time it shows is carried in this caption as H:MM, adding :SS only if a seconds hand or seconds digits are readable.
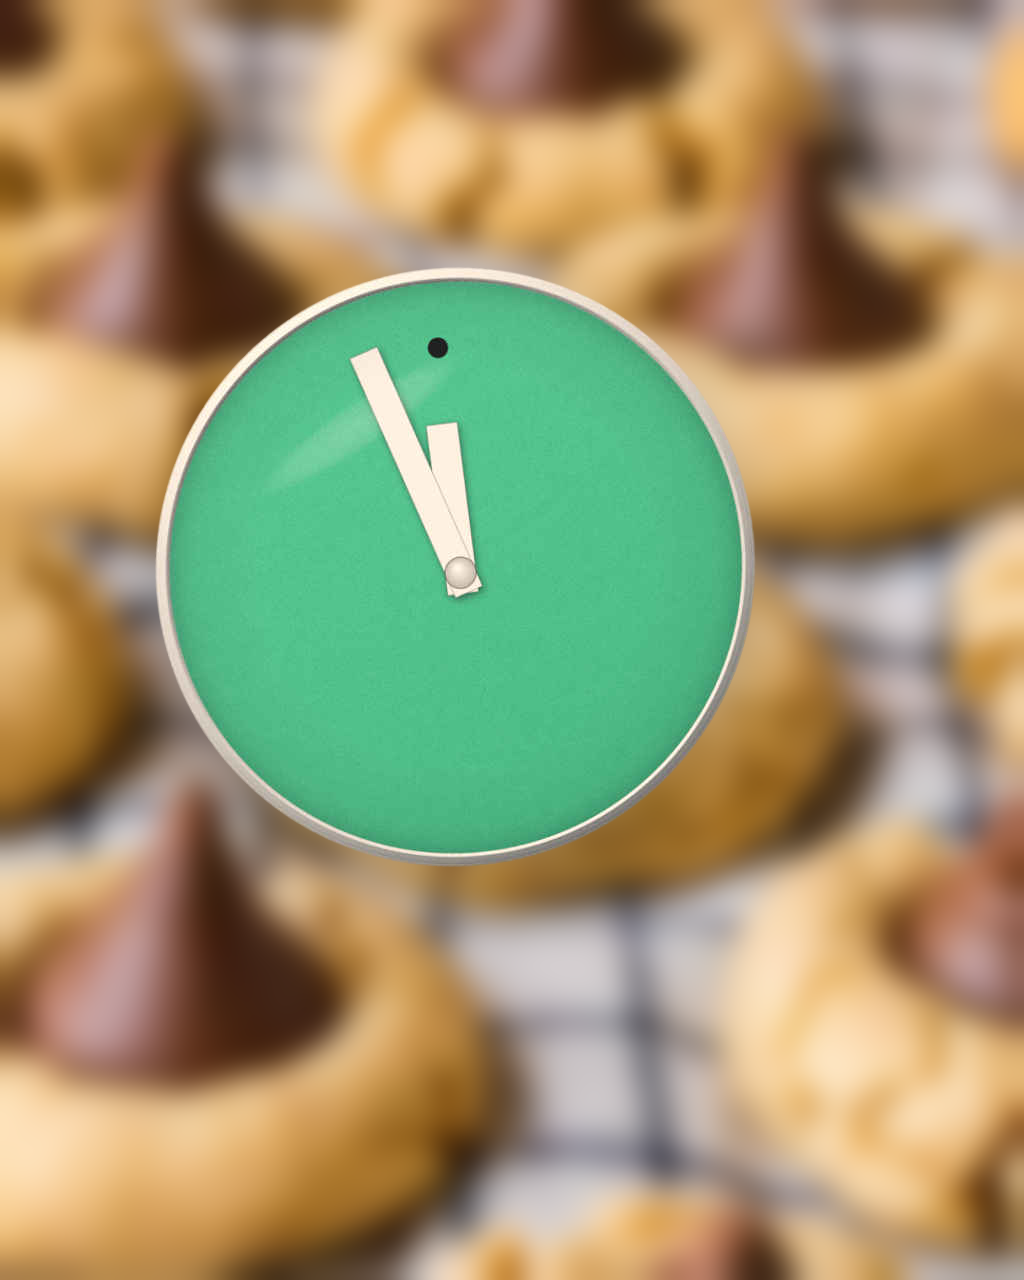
11:57
